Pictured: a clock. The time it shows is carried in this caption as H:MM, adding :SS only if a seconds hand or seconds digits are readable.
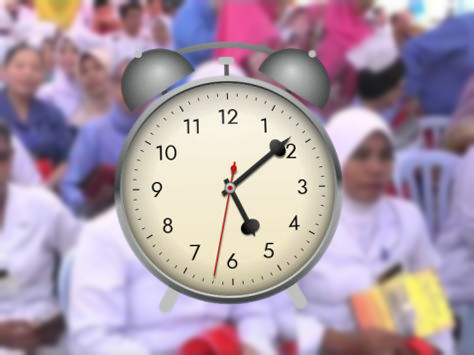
5:08:32
